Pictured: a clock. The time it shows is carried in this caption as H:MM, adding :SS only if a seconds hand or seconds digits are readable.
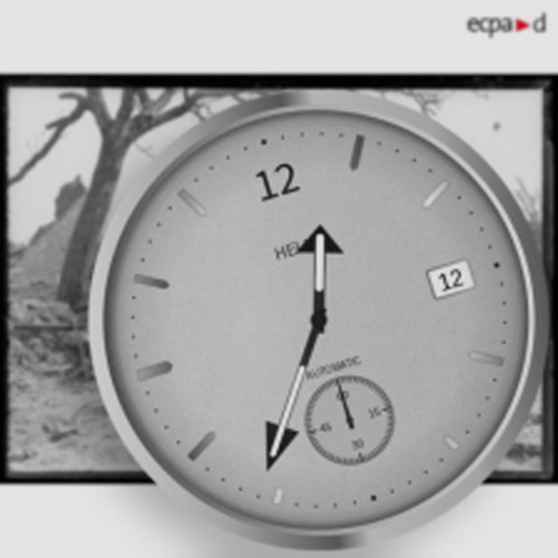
12:36
